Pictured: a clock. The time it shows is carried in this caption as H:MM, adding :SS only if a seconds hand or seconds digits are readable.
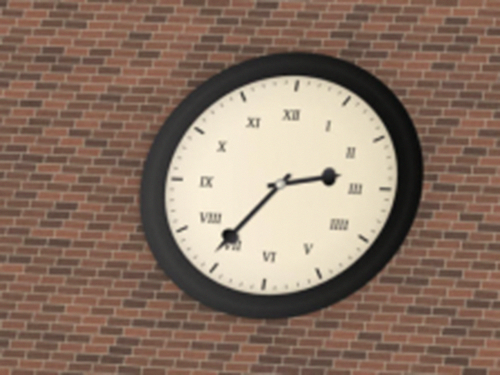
2:36
